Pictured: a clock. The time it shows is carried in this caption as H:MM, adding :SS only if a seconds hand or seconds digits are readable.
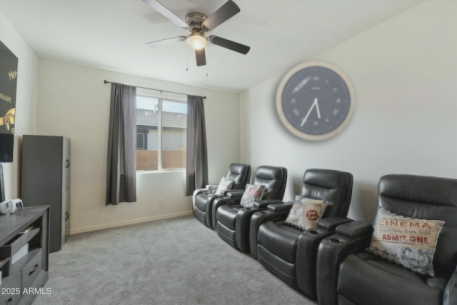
5:35
